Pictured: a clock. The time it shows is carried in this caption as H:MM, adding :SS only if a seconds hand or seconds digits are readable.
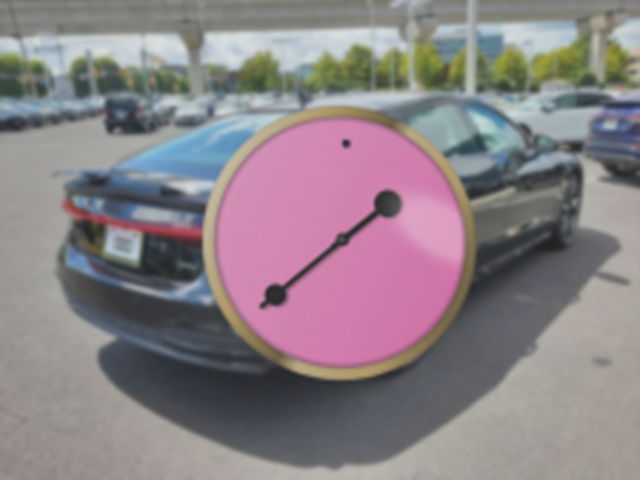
1:38
